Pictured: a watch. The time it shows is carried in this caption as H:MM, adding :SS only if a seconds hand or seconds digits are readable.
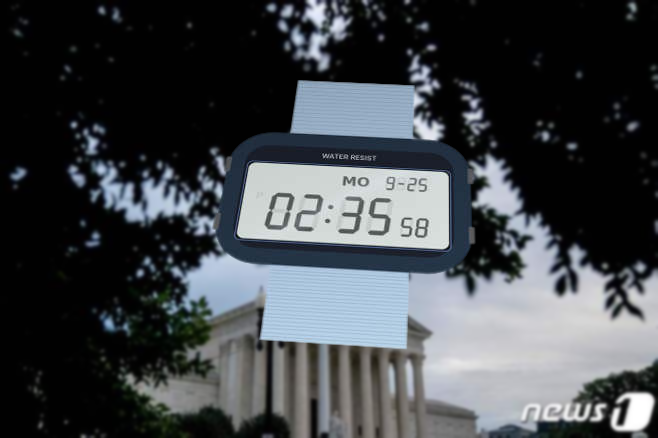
2:35:58
